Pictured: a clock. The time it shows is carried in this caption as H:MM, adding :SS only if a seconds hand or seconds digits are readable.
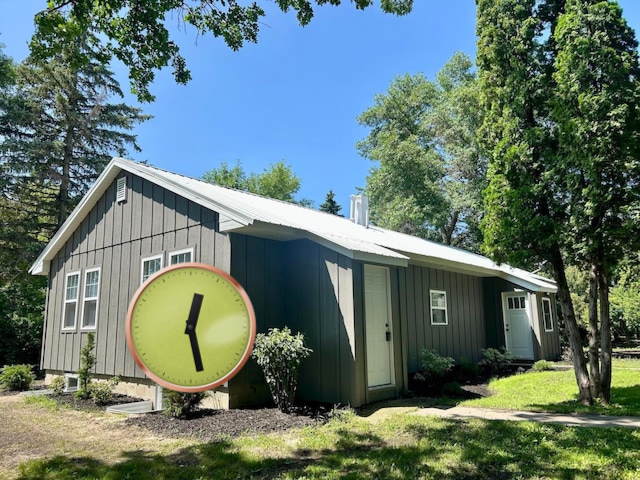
12:28
